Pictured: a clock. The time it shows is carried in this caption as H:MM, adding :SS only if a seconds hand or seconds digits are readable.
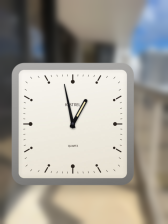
12:58
